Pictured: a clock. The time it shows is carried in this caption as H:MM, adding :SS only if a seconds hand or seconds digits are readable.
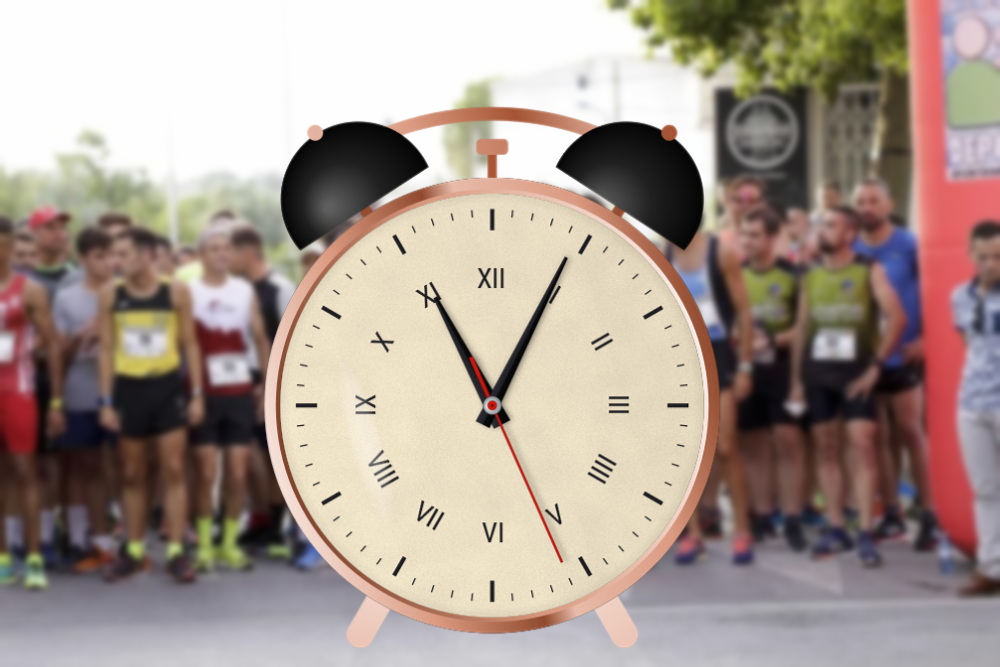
11:04:26
